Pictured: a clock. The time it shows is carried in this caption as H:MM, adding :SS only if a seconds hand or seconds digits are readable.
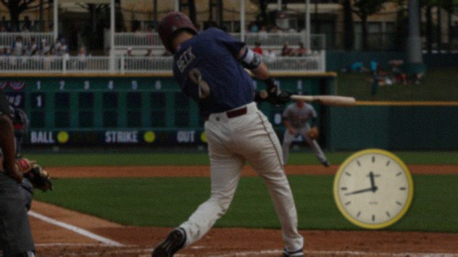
11:43
